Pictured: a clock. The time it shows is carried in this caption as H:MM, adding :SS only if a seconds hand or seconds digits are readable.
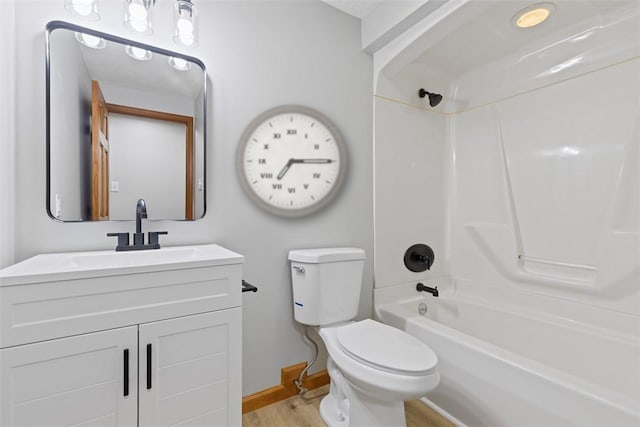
7:15
